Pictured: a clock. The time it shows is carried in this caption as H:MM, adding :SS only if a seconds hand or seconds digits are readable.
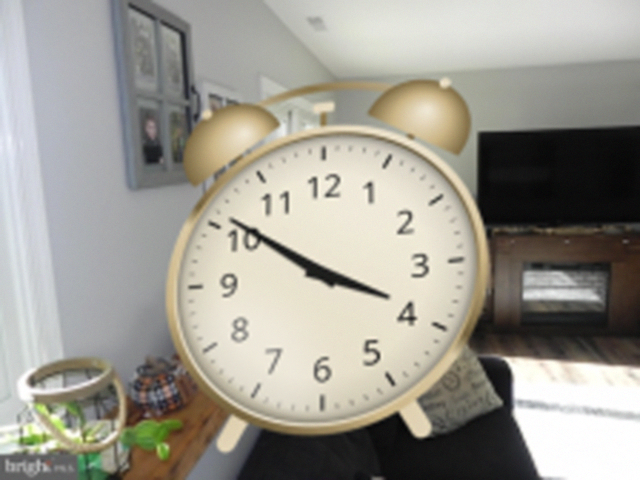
3:51
